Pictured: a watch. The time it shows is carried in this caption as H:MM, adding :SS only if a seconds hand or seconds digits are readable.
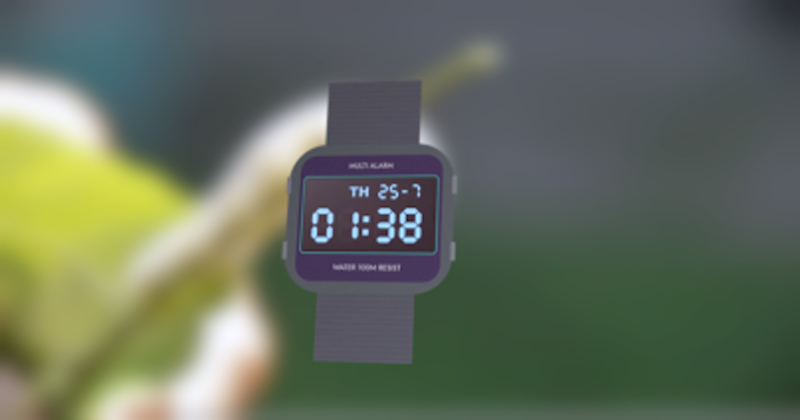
1:38
